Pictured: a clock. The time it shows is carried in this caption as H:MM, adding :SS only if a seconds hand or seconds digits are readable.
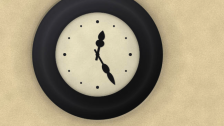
12:25
